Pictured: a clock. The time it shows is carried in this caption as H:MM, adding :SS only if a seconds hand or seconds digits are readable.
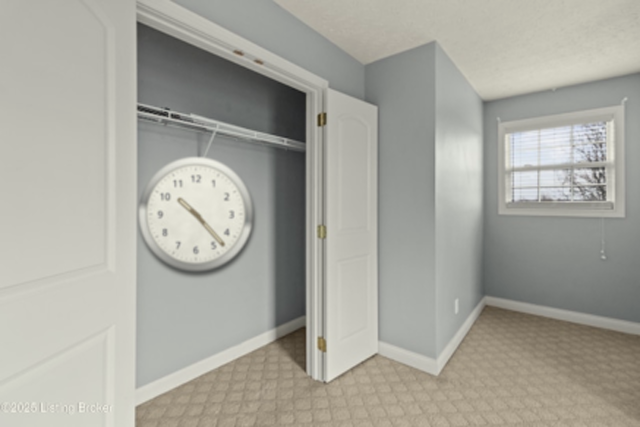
10:23
